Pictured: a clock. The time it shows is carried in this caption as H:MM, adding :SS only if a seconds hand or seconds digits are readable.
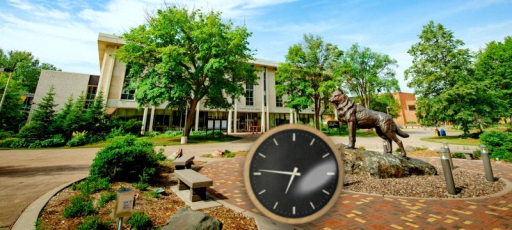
6:46
